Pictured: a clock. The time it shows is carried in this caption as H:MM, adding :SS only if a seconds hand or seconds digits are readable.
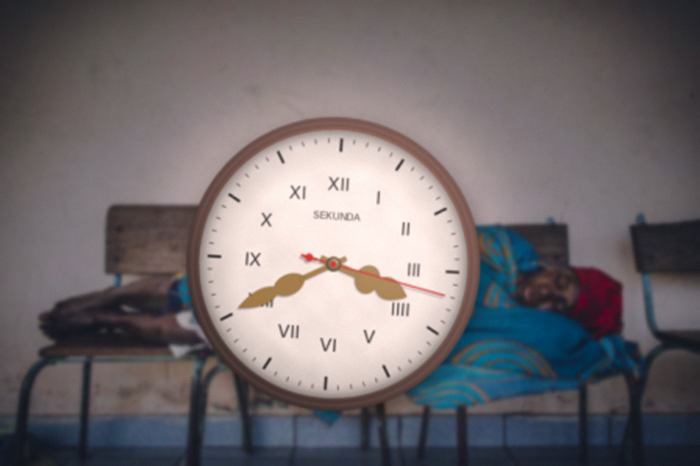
3:40:17
